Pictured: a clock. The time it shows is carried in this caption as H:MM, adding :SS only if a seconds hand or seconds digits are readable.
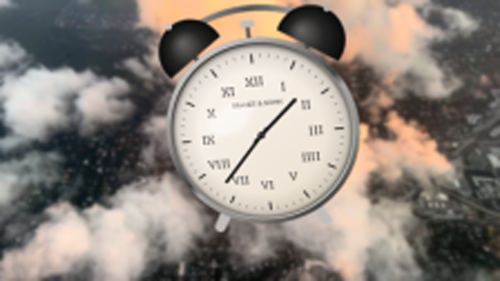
1:37
